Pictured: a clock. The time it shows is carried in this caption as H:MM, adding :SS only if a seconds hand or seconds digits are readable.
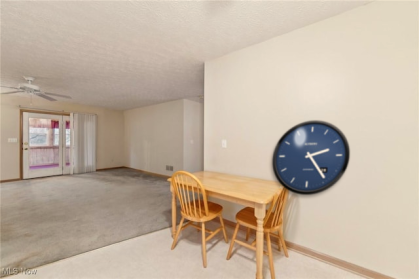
2:24
